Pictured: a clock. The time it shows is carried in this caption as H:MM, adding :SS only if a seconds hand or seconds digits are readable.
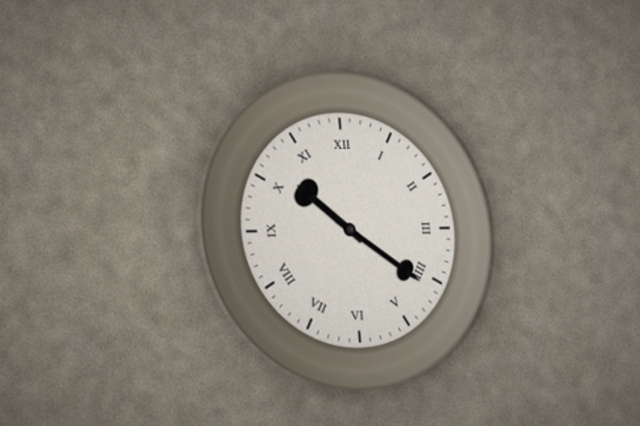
10:21
